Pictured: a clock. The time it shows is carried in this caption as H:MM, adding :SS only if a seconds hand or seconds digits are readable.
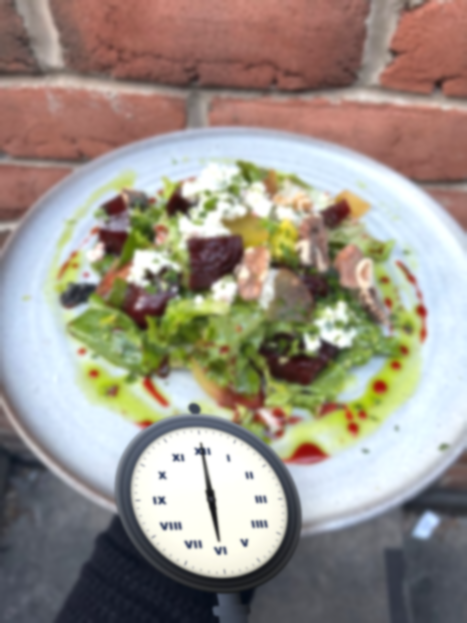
6:00
